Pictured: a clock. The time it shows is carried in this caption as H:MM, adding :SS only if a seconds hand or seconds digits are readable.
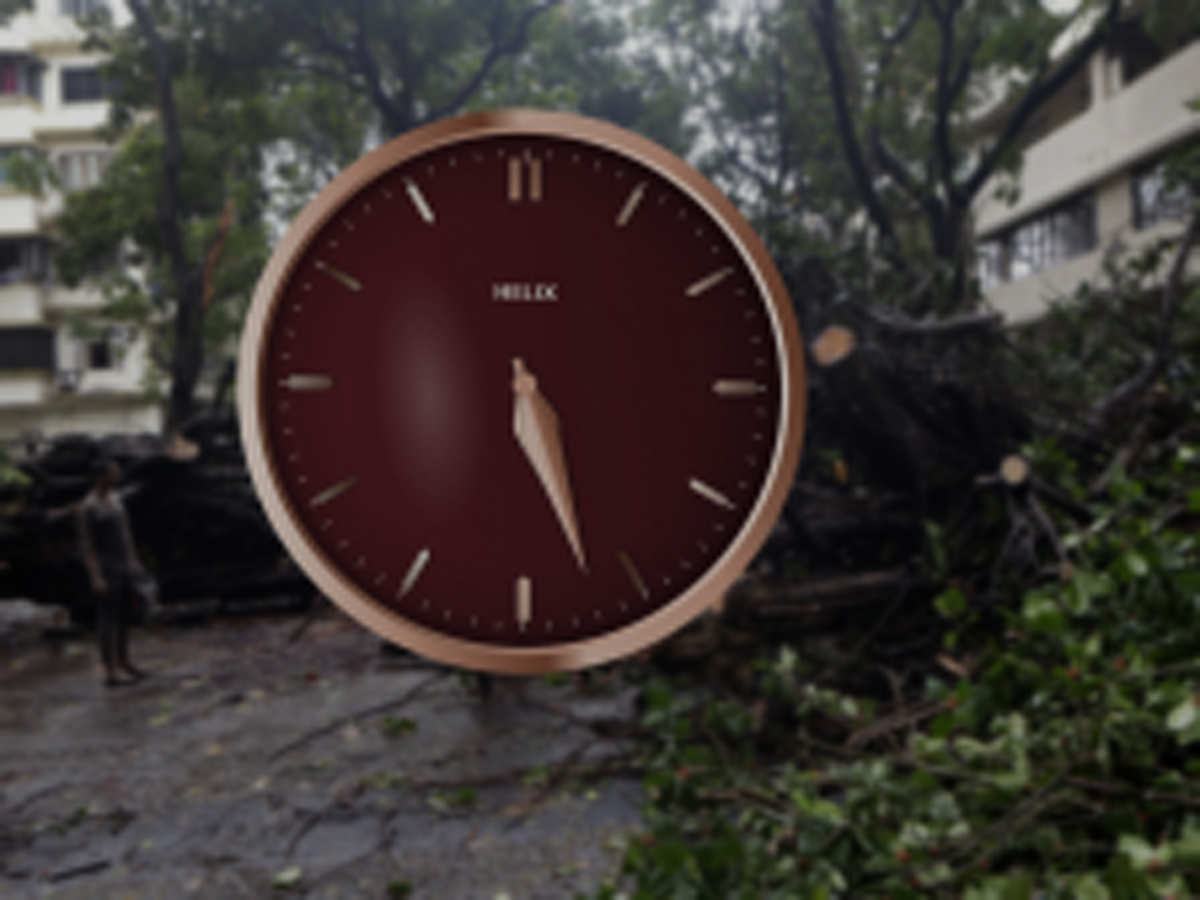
5:27
